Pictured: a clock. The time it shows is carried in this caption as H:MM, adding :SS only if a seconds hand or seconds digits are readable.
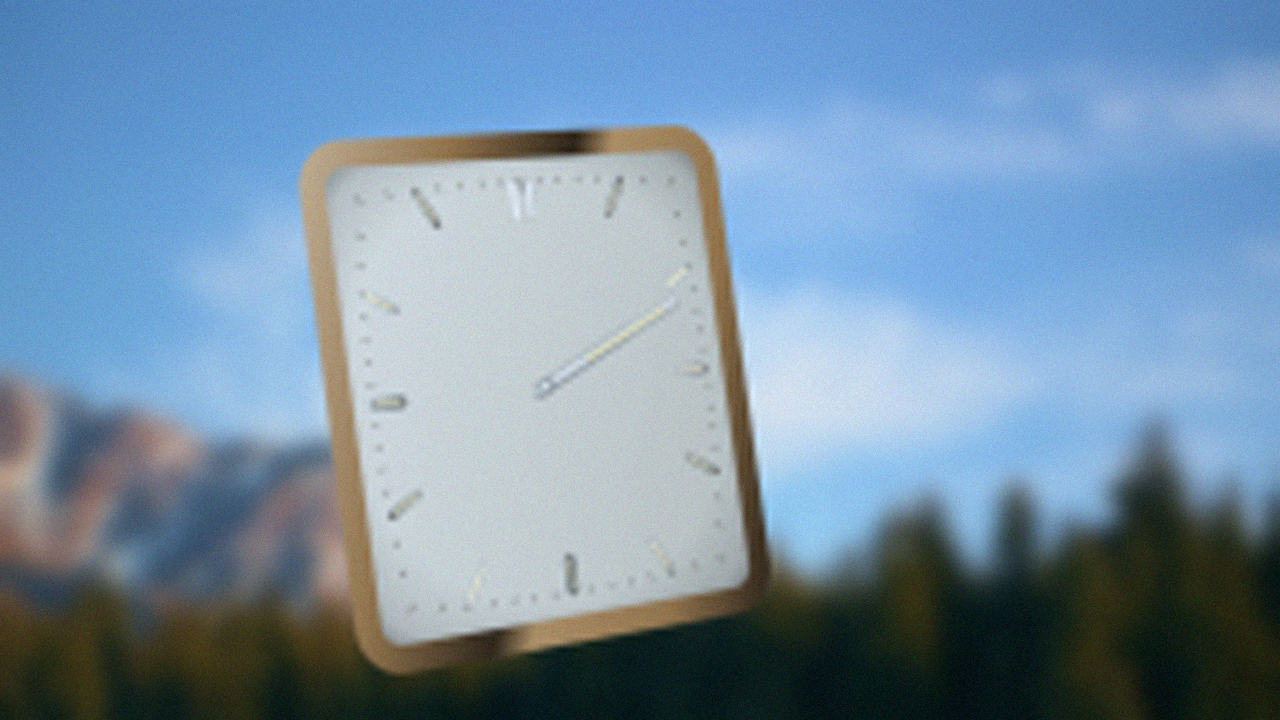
2:11
